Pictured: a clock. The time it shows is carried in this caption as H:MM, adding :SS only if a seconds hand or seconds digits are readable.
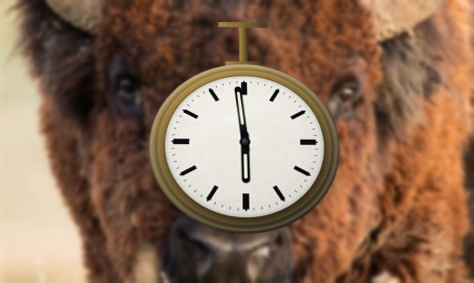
5:59
